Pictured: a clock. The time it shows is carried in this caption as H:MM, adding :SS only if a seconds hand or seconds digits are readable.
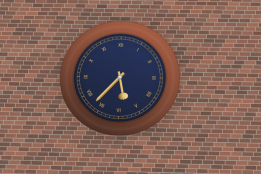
5:37
